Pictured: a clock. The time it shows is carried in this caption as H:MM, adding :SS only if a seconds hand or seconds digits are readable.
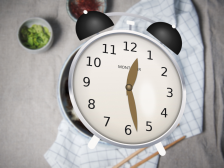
12:28
